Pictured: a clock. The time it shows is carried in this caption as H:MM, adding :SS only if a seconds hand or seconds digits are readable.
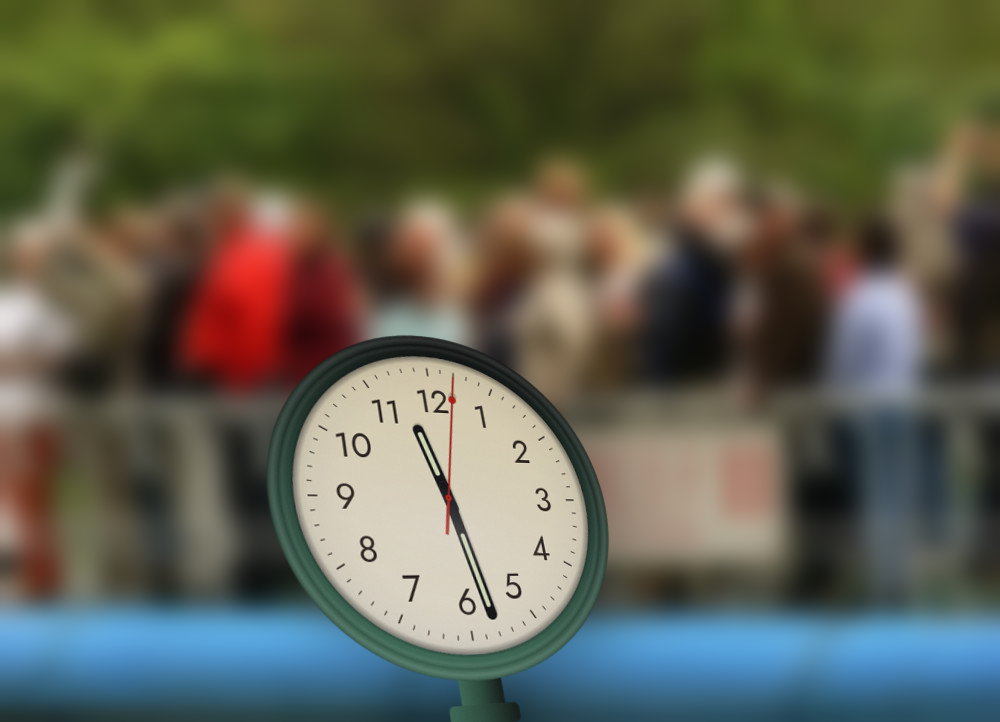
11:28:02
